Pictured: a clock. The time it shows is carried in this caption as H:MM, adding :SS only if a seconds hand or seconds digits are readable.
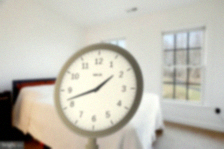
1:42
